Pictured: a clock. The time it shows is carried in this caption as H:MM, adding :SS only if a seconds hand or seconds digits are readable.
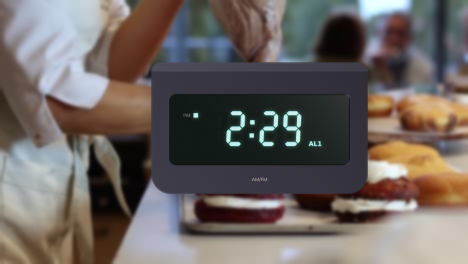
2:29
